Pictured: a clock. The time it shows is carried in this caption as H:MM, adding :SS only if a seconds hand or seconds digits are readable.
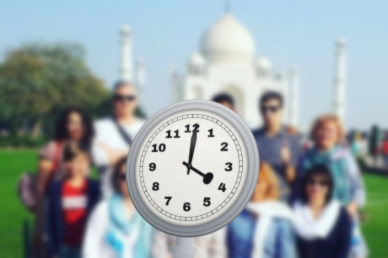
4:01
